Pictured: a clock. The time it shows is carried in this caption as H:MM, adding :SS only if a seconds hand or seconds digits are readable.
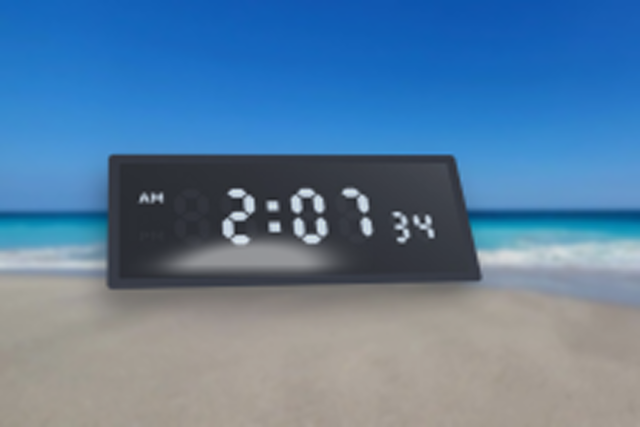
2:07:34
